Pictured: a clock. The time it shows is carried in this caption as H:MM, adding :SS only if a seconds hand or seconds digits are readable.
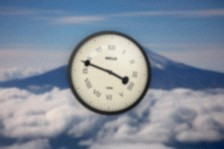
3:48
